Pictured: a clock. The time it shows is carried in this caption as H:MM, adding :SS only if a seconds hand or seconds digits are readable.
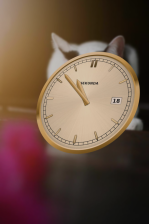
10:52
